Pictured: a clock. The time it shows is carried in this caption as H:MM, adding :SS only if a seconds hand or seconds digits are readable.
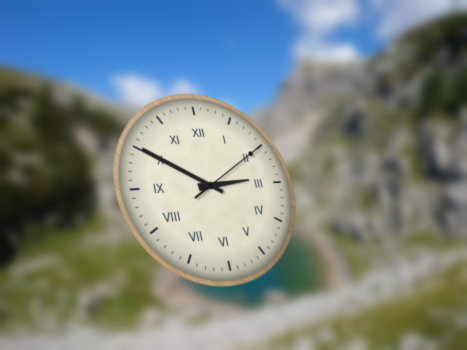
2:50:10
